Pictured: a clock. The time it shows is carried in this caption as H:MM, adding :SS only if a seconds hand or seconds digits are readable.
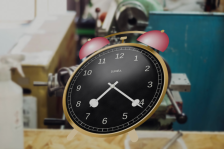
7:21
